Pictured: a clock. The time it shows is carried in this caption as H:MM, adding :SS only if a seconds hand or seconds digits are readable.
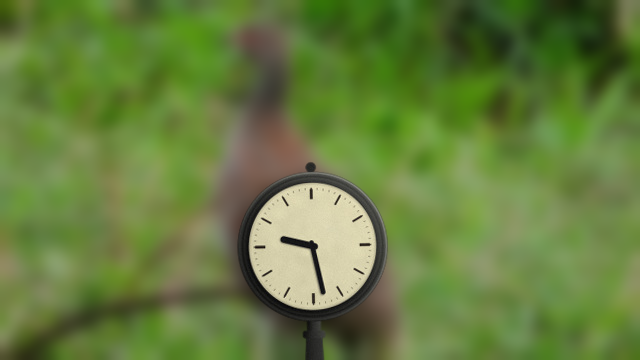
9:28
